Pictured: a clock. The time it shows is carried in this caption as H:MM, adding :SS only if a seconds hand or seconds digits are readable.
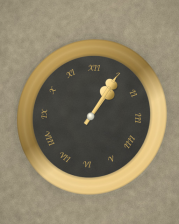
1:05
